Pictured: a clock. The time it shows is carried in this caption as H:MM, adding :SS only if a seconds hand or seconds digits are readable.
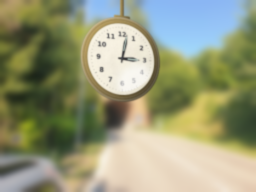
3:02
